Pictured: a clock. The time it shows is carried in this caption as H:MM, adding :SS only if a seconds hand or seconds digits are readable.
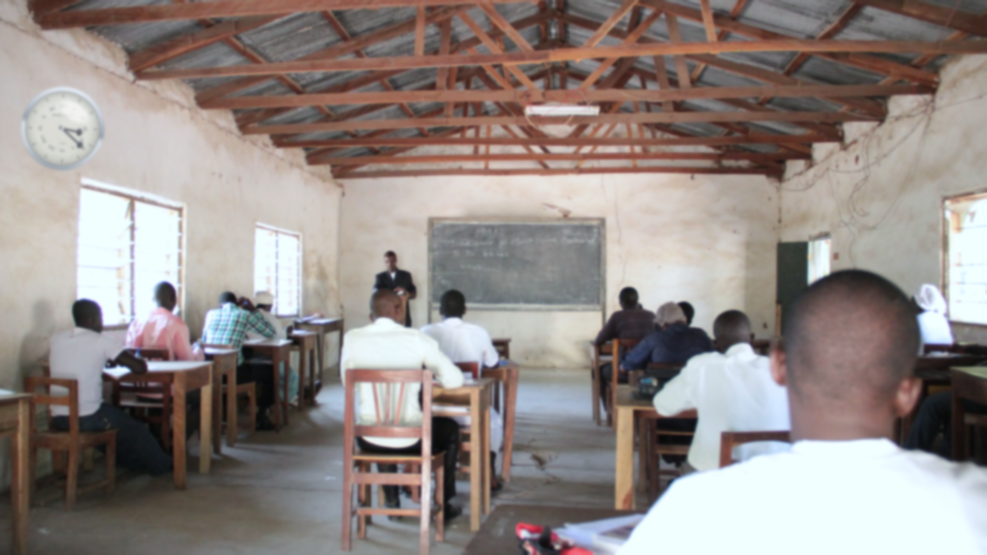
3:22
